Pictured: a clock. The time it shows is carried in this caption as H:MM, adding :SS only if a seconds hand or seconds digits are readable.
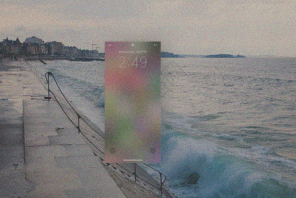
2:49
